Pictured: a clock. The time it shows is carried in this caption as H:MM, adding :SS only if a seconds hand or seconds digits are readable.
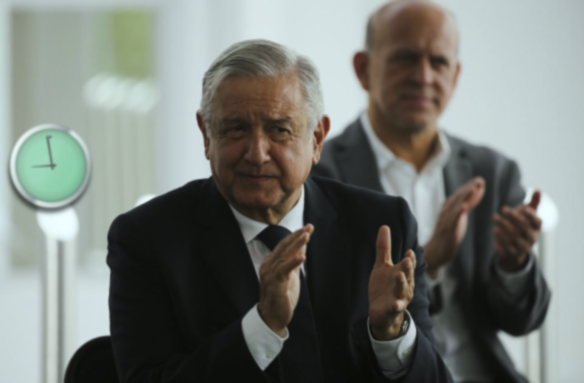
8:59
